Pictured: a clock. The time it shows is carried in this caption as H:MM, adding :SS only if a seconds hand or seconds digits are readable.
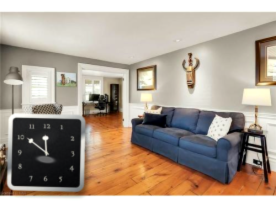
11:51
